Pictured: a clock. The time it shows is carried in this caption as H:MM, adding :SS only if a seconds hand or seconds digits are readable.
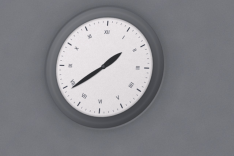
1:39
